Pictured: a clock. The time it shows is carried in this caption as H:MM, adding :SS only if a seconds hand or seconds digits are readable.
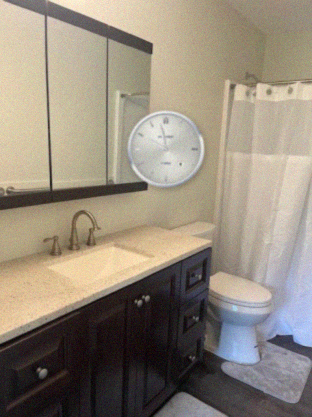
9:58
